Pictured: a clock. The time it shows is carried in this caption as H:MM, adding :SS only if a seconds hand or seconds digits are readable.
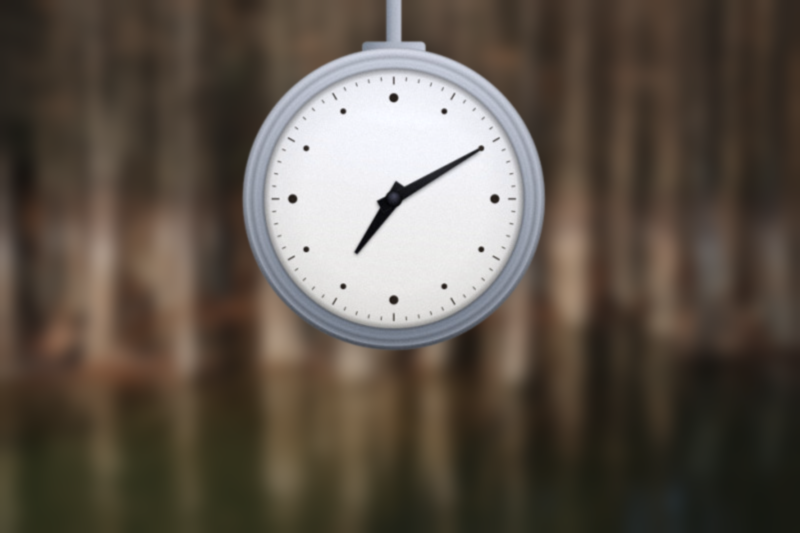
7:10
